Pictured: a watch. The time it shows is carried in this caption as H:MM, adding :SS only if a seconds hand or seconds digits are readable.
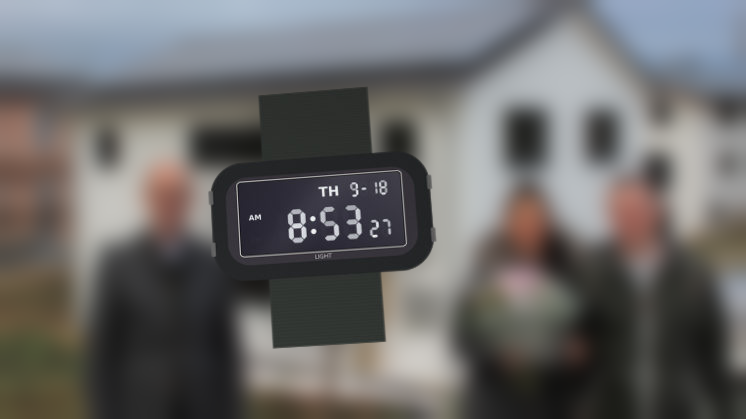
8:53:27
